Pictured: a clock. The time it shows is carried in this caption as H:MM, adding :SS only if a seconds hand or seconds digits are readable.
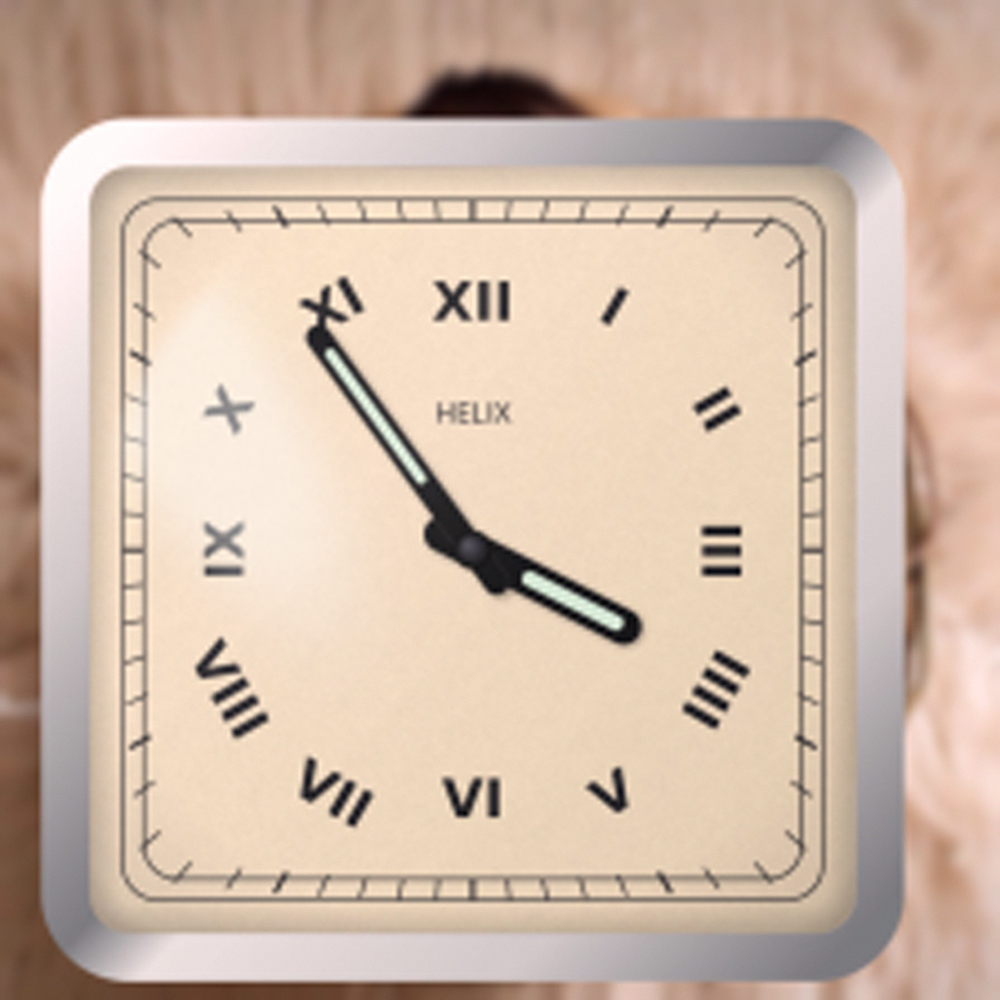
3:54
